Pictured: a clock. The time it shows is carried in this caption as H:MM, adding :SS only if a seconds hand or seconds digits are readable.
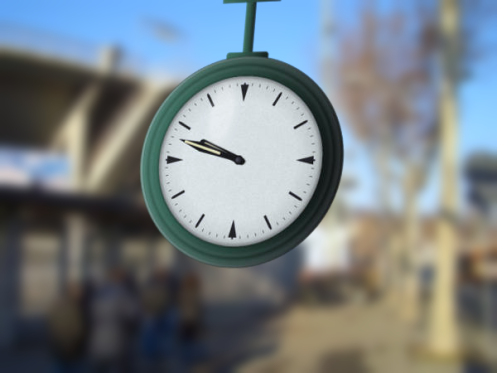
9:48
